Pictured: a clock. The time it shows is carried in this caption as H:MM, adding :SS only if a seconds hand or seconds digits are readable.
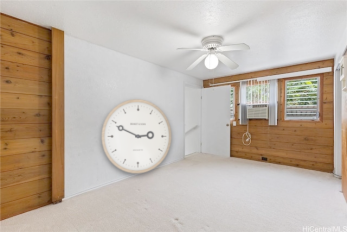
2:49
